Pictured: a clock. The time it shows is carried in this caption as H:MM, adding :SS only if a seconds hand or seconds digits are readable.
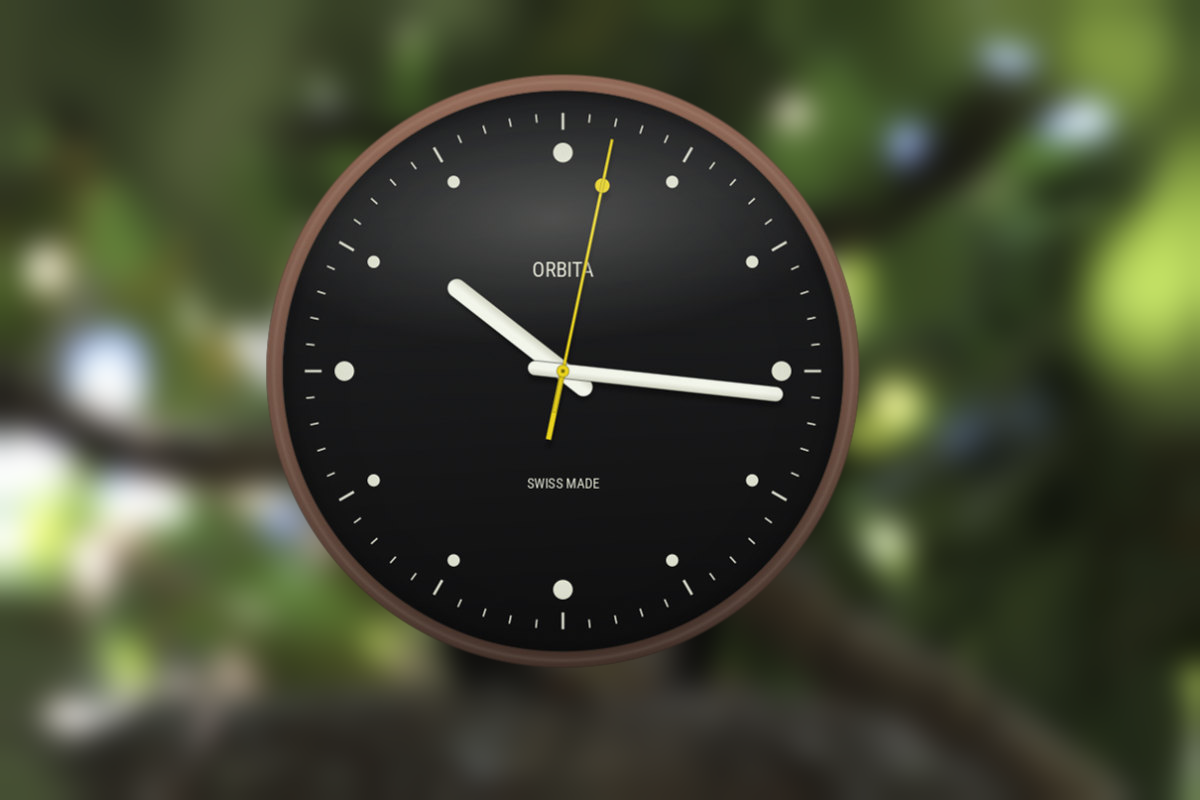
10:16:02
